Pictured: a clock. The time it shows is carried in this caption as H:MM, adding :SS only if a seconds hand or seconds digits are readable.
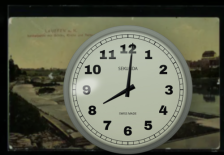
8:01
